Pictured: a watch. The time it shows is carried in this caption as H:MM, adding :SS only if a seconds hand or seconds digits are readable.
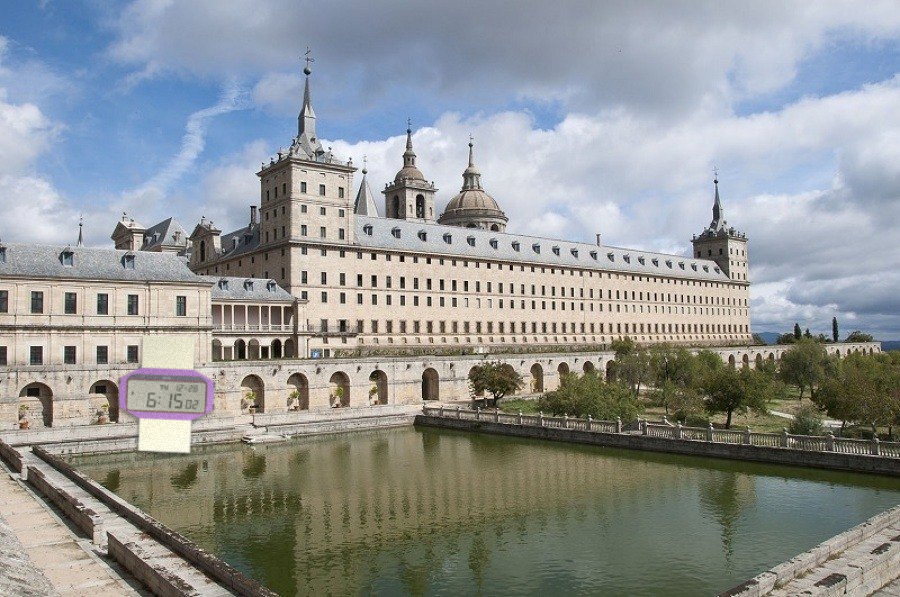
6:15
